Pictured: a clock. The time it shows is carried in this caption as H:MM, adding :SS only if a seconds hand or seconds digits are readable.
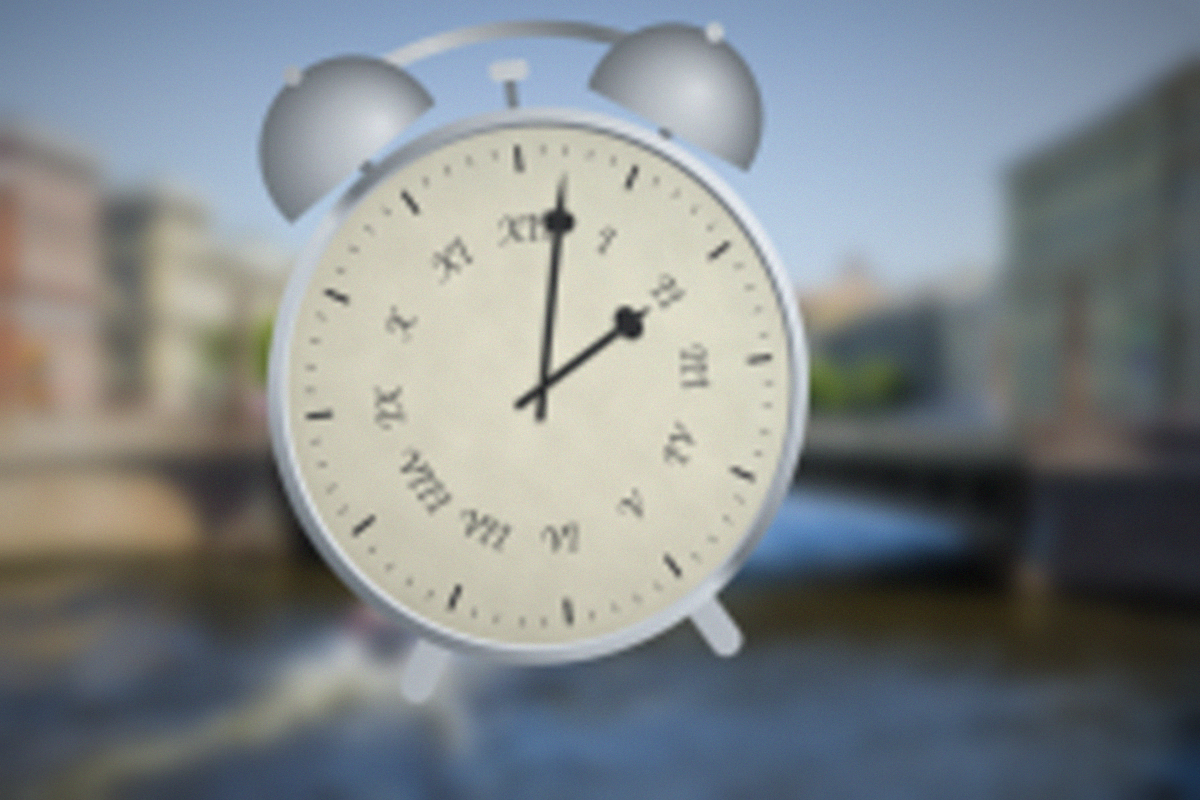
2:02
